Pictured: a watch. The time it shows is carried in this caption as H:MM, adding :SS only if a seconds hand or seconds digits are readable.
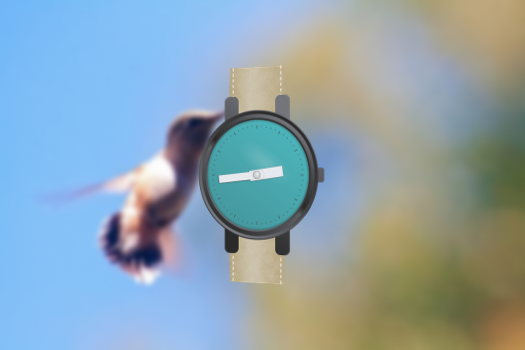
2:44
